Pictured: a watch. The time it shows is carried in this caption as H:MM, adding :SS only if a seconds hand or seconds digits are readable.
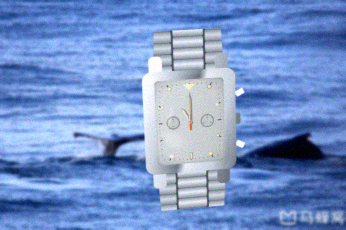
11:00
